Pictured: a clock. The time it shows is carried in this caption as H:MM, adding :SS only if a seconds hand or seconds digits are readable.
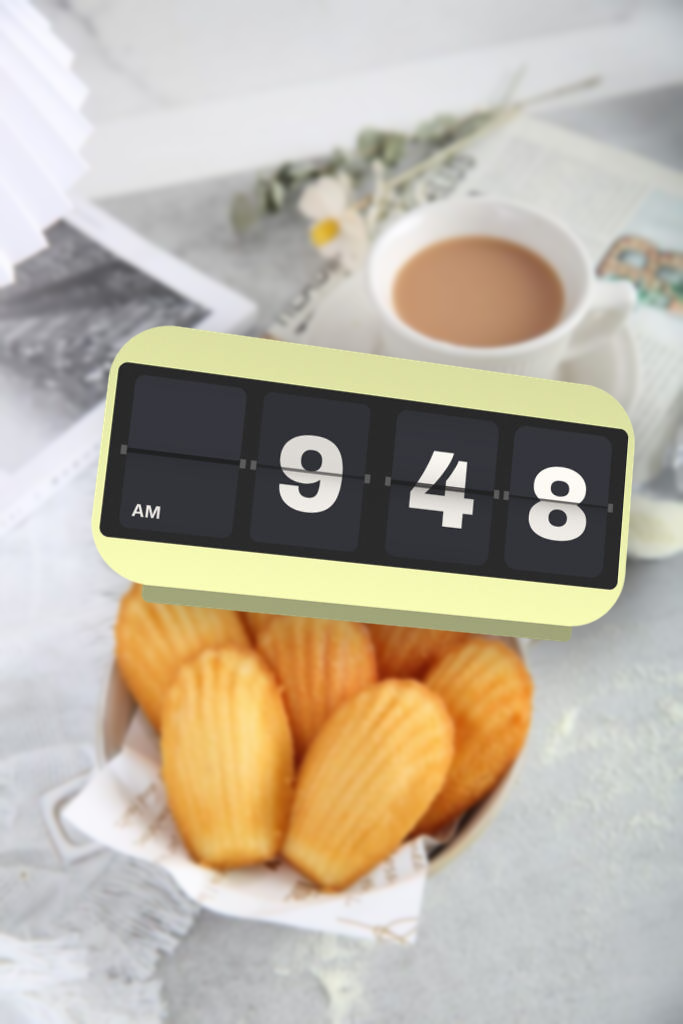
9:48
